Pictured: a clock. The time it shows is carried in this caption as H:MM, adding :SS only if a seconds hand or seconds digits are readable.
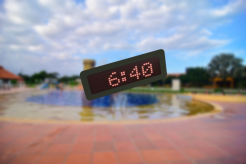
6:40
